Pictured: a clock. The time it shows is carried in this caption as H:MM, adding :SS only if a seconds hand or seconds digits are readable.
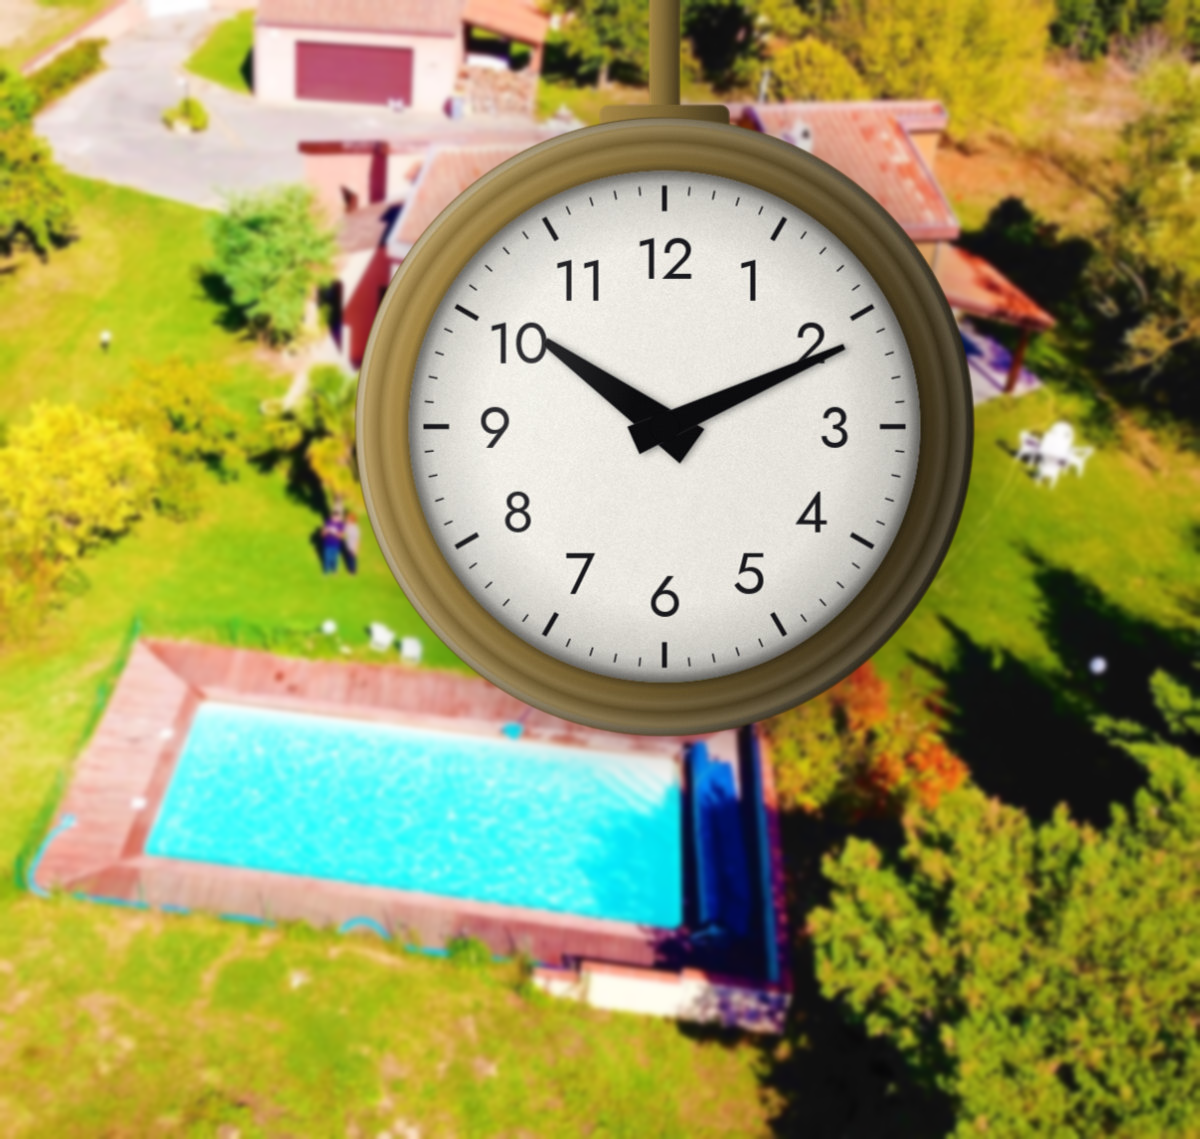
10:11
